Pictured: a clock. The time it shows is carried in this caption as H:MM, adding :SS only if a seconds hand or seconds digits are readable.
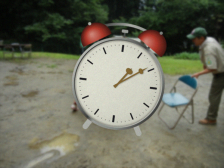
1:09
